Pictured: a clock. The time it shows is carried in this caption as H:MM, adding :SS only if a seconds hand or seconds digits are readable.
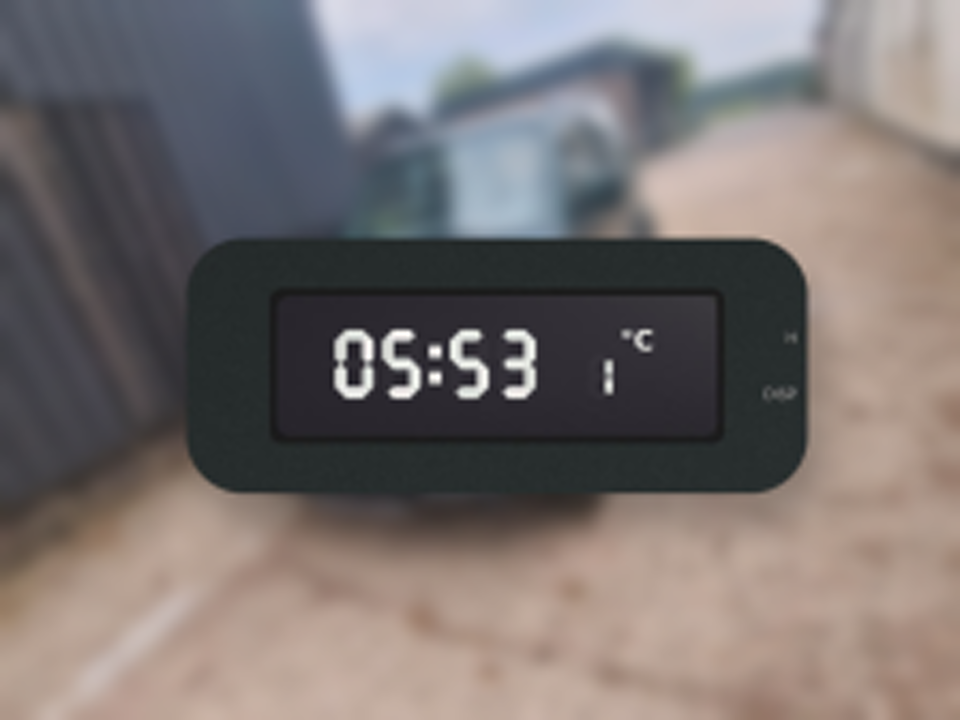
5:53
